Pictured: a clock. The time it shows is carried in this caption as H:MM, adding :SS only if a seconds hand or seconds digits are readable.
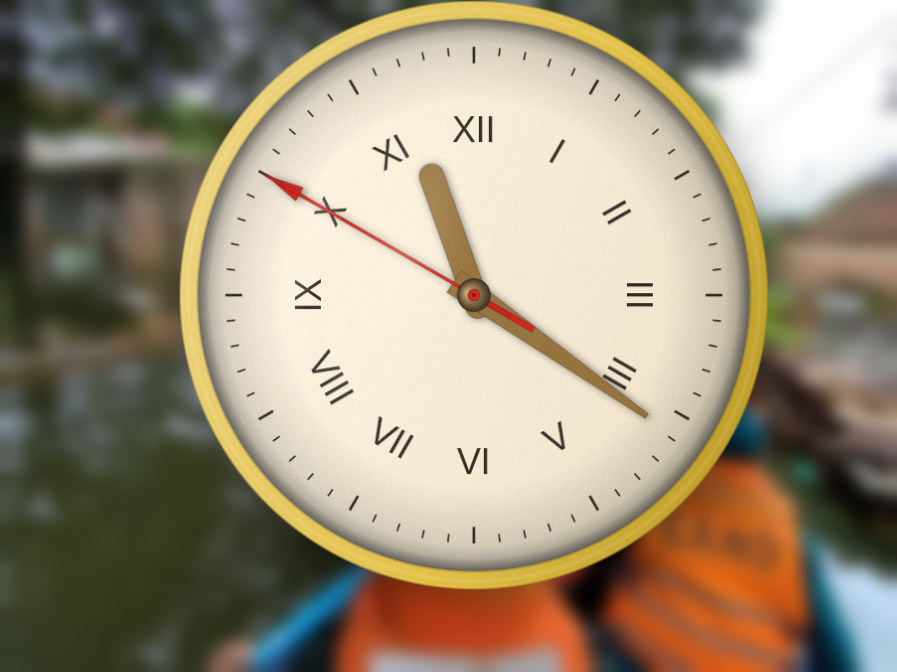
11:20:50
